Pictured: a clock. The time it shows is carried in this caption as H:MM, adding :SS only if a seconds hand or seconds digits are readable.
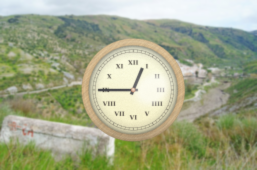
12:45
